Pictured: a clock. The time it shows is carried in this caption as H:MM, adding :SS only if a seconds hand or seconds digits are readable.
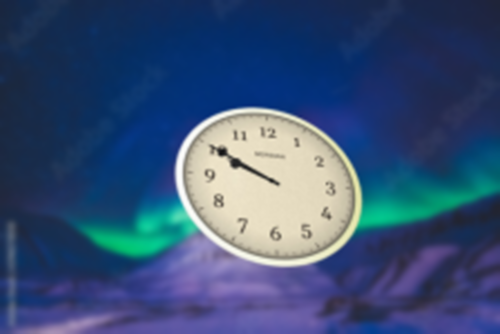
9:50
